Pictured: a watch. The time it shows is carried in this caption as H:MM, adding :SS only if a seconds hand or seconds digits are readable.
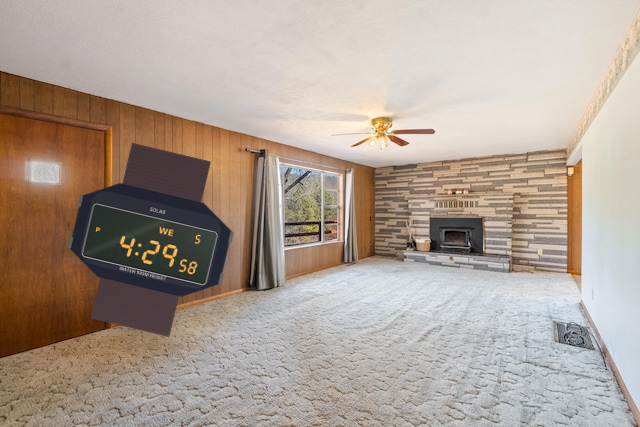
4:29:58
